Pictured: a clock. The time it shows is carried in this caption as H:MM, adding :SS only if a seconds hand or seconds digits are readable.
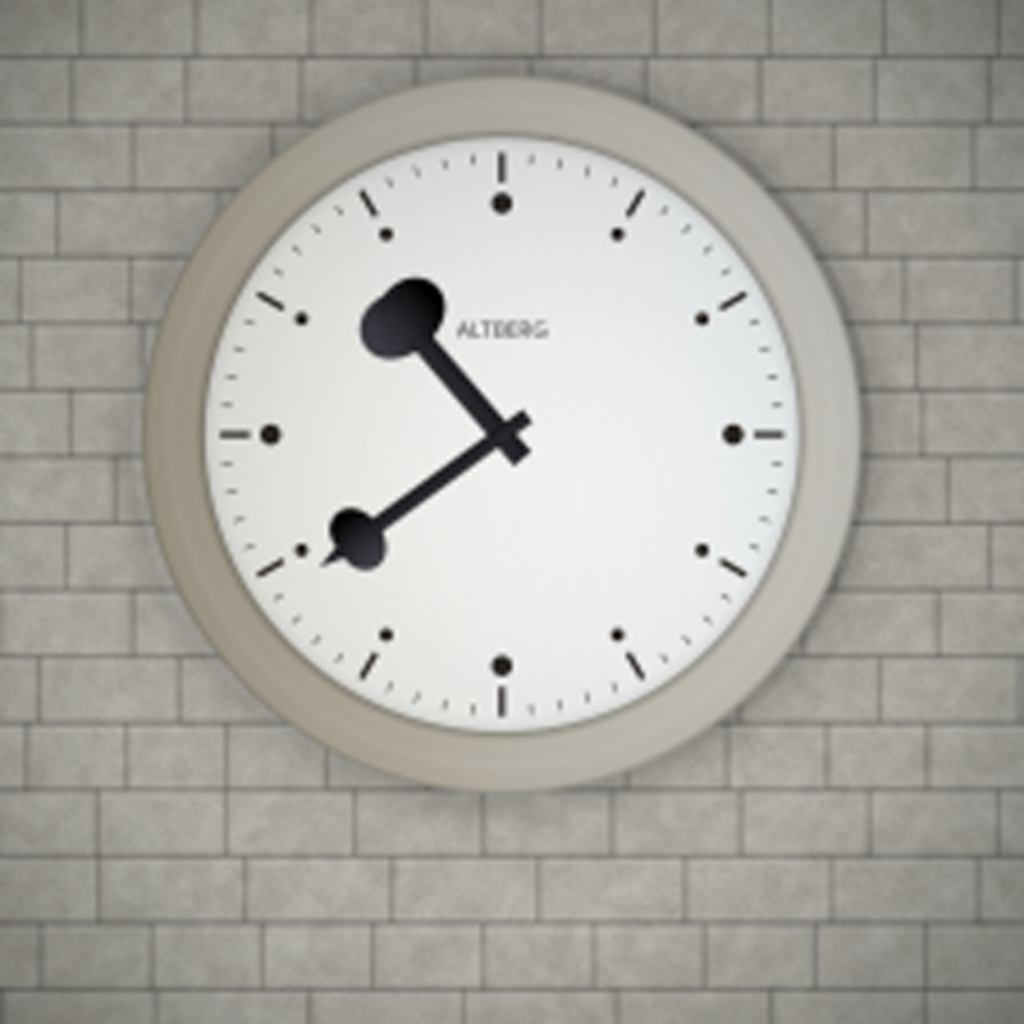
10:39
